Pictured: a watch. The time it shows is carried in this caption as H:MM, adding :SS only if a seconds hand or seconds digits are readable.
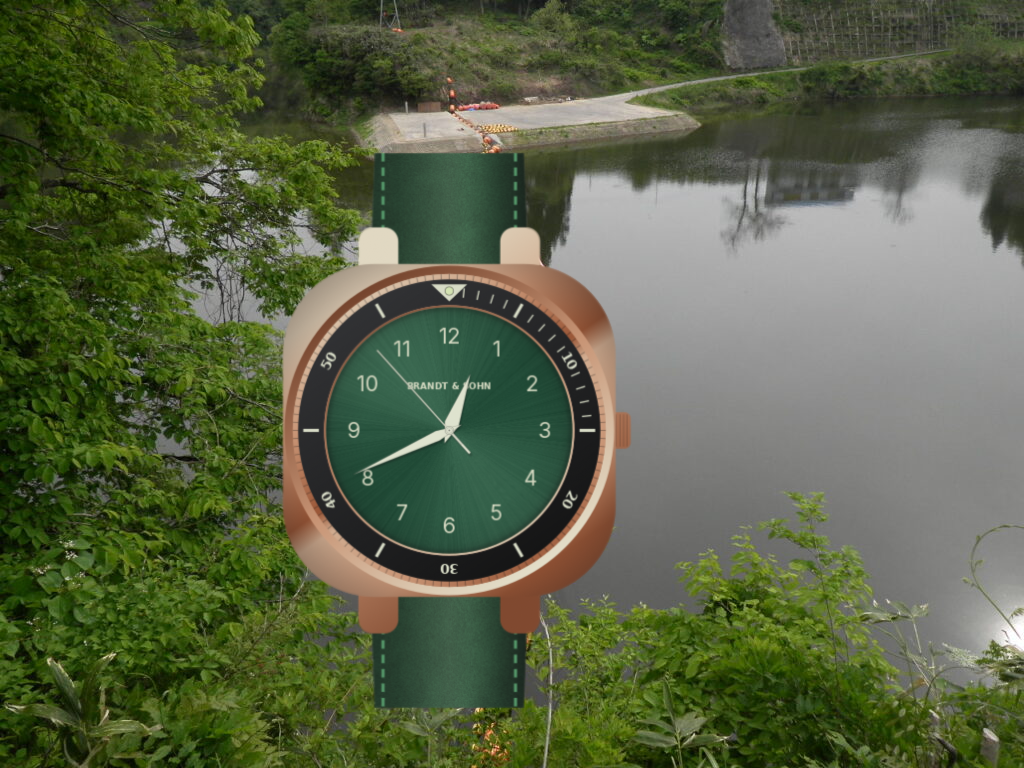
12:40:53
